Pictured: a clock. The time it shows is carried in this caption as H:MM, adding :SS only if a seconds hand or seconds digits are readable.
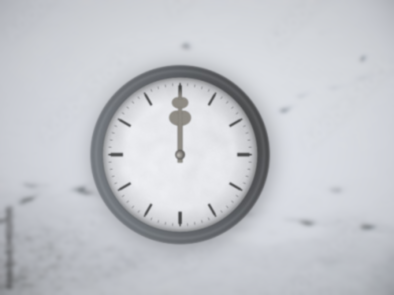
12:00
